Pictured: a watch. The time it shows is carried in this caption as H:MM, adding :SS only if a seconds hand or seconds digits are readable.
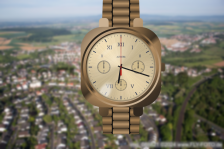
6:18
